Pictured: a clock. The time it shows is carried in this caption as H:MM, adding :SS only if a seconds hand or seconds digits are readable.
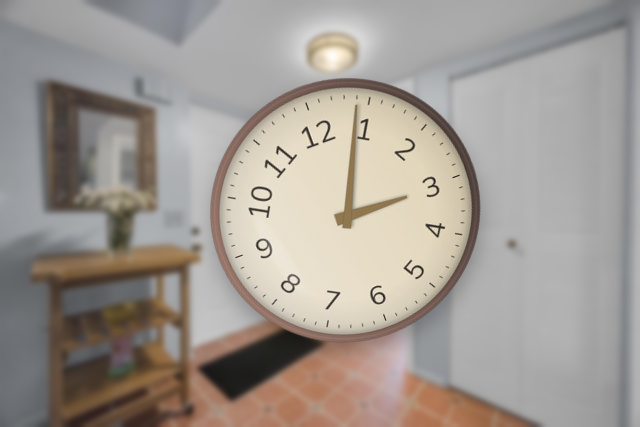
3:04
